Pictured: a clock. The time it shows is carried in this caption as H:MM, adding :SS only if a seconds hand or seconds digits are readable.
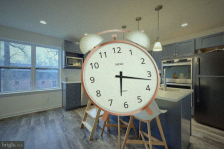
6:17
